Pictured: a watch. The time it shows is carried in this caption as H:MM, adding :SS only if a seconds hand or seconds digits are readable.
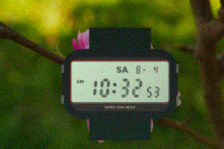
10:32:53
